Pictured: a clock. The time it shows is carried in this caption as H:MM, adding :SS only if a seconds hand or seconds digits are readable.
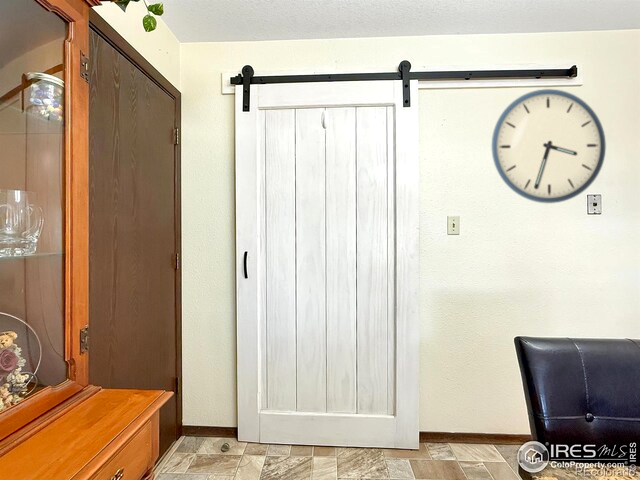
3:33
